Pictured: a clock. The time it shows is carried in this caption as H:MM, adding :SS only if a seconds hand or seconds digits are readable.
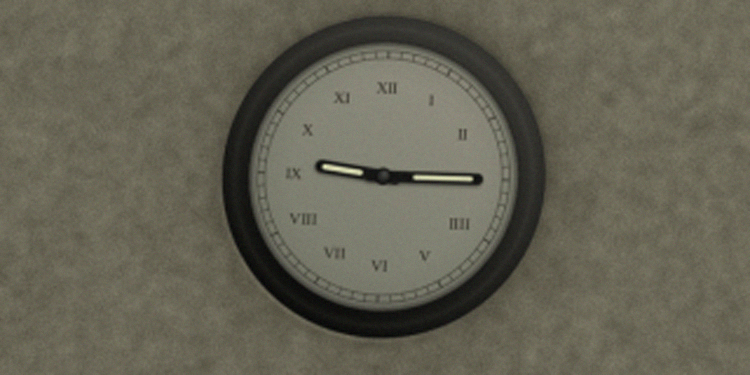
9:15
